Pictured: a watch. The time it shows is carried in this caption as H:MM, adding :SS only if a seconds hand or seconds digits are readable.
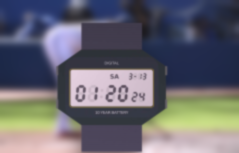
1:20:24
